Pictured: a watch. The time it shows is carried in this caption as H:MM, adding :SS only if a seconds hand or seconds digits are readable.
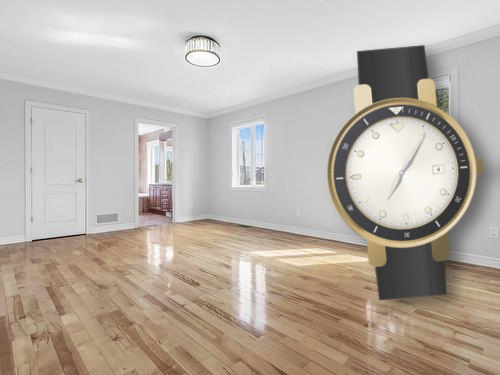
7:06
